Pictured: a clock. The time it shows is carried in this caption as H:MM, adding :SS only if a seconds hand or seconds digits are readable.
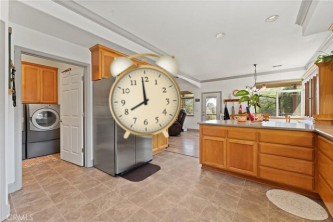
7:59
